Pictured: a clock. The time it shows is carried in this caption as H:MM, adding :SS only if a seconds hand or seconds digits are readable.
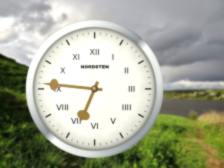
6:46
